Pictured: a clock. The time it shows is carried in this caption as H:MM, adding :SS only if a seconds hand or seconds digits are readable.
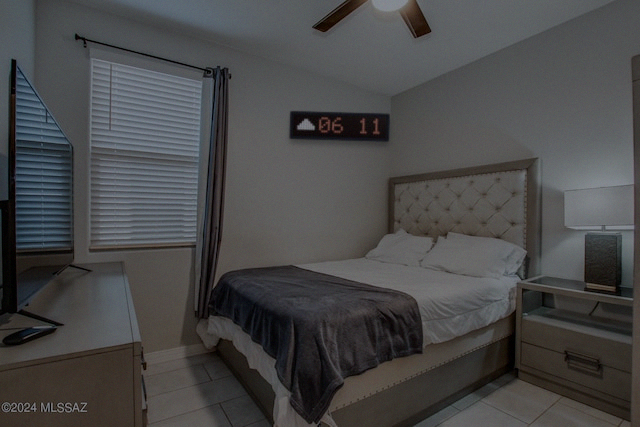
6:11
